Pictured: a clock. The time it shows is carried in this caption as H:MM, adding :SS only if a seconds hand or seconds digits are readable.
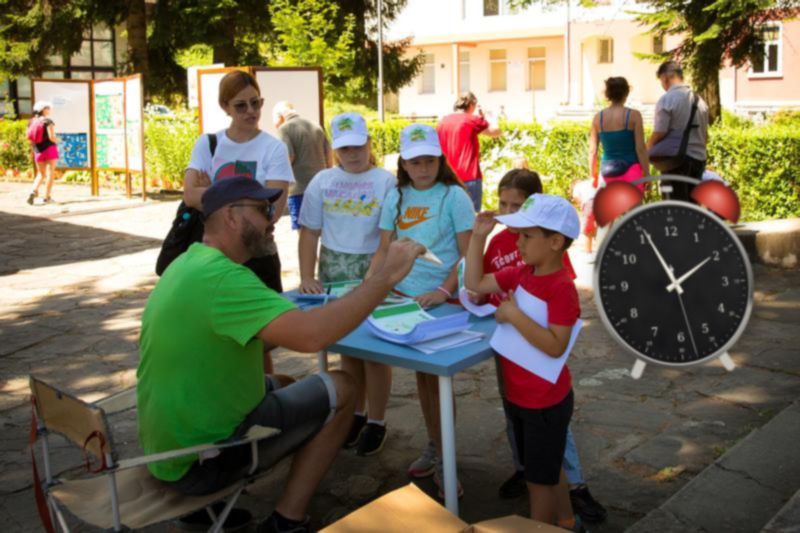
1:55:28
